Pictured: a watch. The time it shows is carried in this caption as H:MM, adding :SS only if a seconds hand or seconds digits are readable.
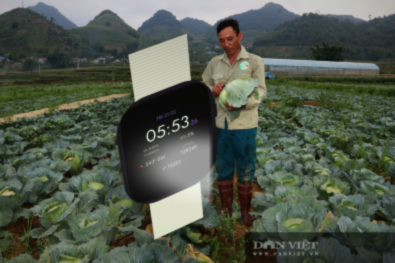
5:53
